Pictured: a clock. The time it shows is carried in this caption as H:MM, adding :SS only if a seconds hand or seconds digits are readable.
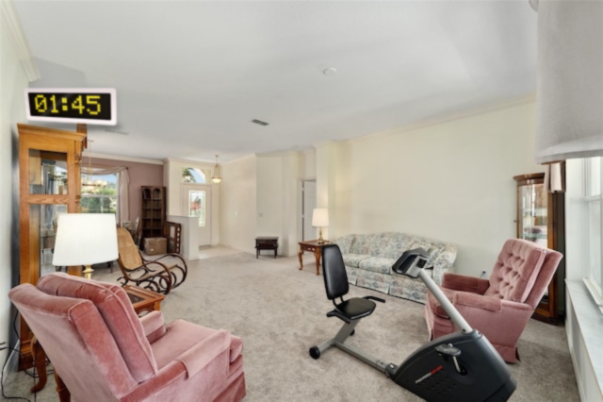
1:45
